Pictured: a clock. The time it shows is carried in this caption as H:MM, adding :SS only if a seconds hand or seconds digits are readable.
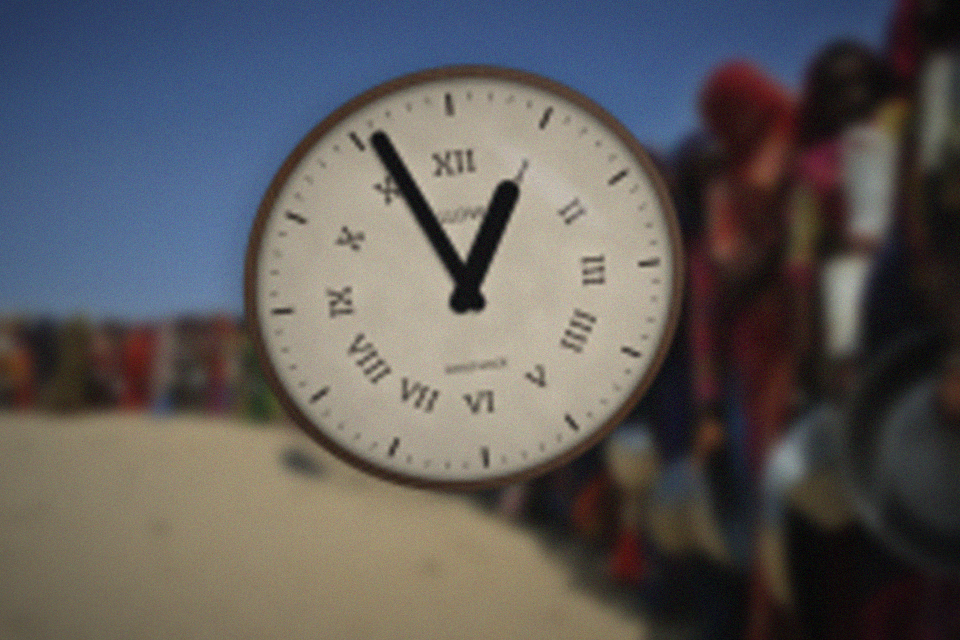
12:56
